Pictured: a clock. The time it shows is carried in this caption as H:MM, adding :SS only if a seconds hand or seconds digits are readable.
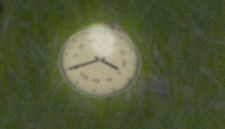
4:45
